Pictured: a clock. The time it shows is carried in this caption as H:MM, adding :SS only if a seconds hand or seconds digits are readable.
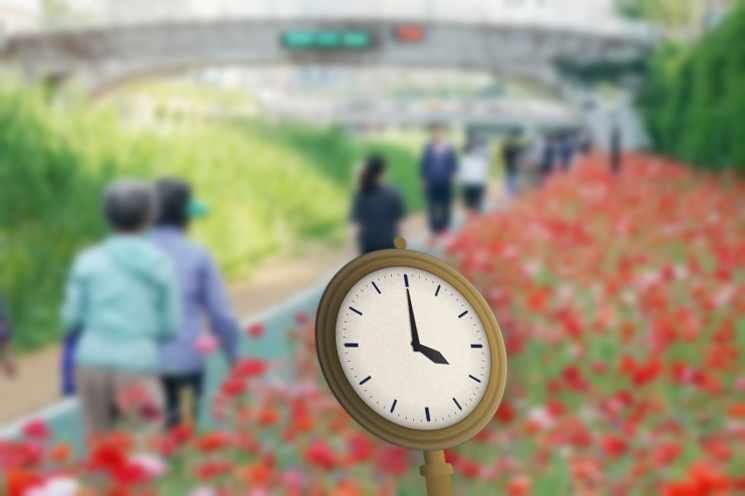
4:00
